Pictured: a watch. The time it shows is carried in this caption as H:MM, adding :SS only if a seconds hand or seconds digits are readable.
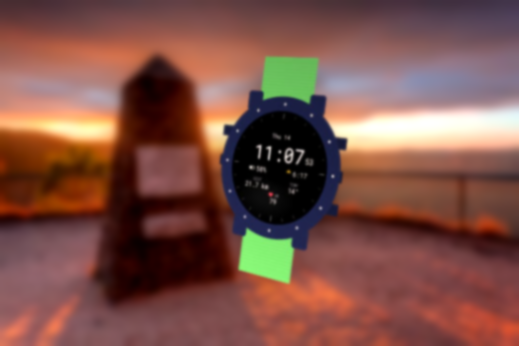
11:07
